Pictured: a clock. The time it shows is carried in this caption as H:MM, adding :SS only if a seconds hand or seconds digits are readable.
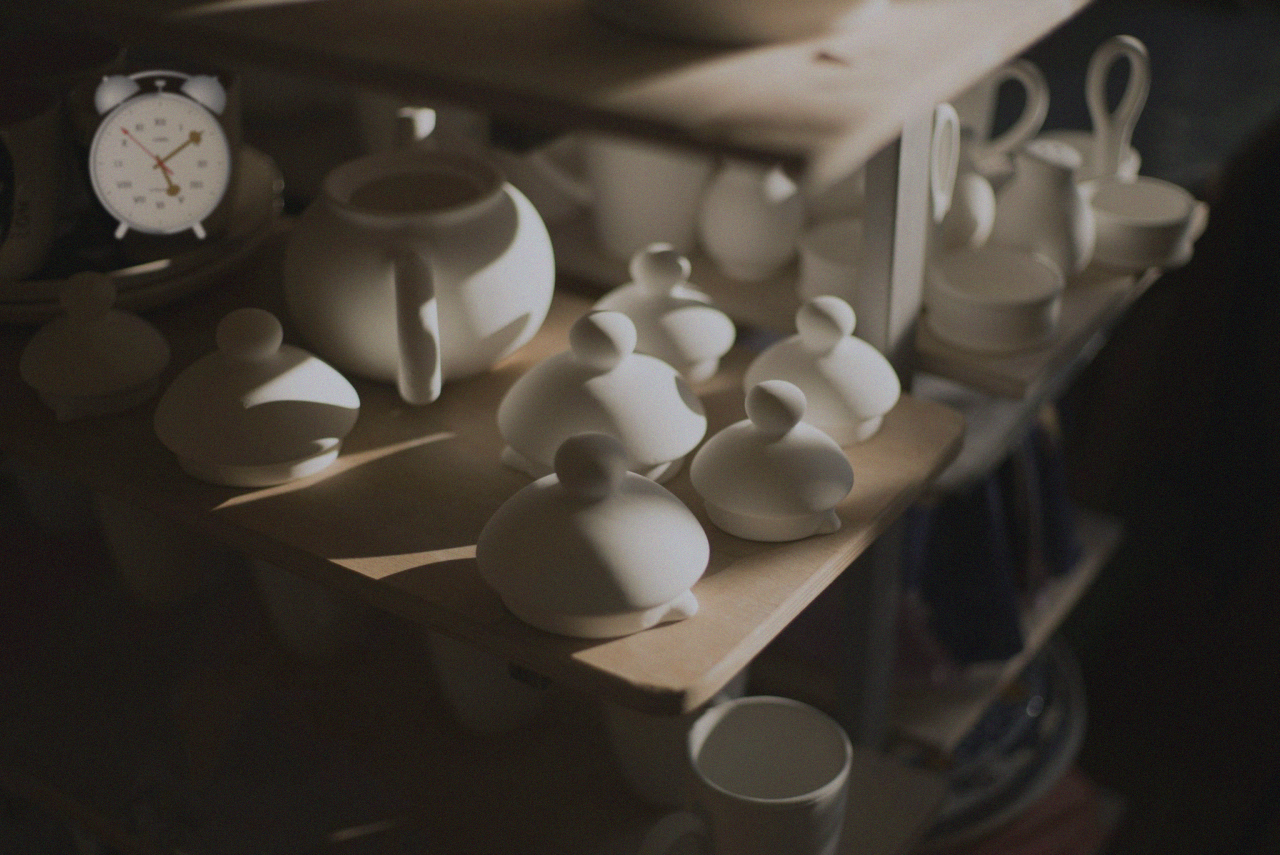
5:08:52
